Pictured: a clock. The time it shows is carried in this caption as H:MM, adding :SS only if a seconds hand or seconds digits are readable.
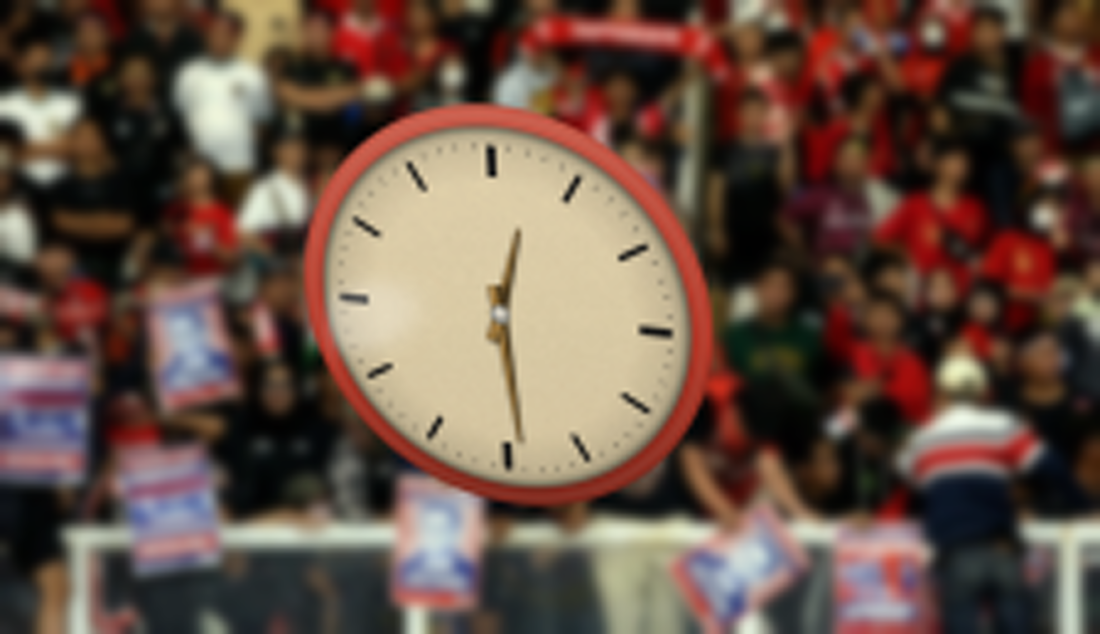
12:29
